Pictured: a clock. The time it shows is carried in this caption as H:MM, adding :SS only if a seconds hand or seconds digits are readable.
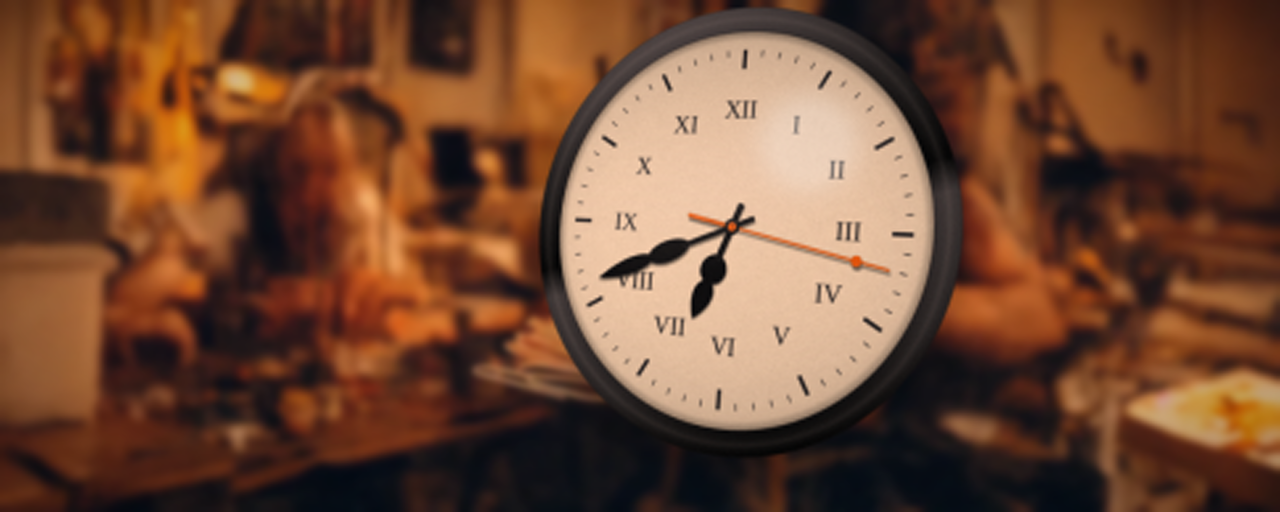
6:41:17
